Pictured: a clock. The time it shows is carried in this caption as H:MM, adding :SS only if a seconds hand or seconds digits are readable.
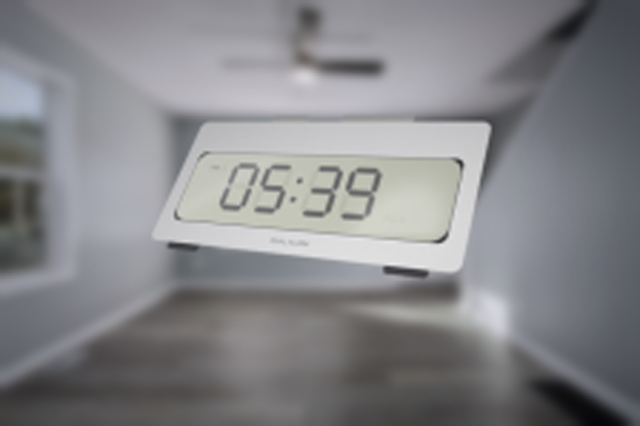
5:39
